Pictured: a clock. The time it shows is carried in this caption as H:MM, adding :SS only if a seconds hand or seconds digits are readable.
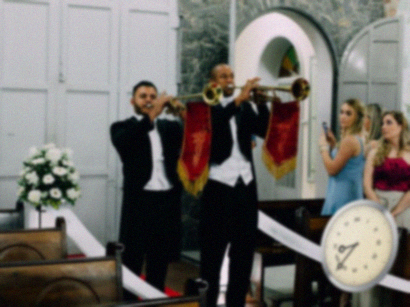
8:37
